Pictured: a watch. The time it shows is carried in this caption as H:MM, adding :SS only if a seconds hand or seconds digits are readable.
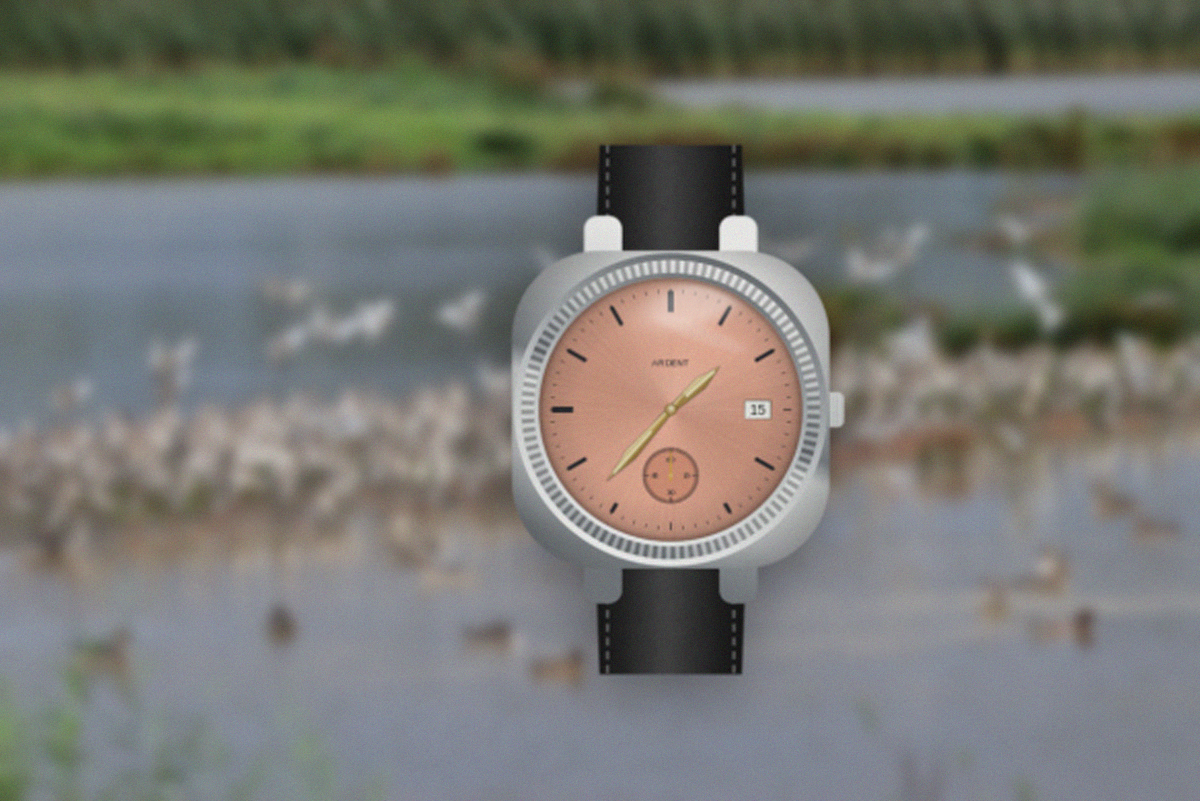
1:37
